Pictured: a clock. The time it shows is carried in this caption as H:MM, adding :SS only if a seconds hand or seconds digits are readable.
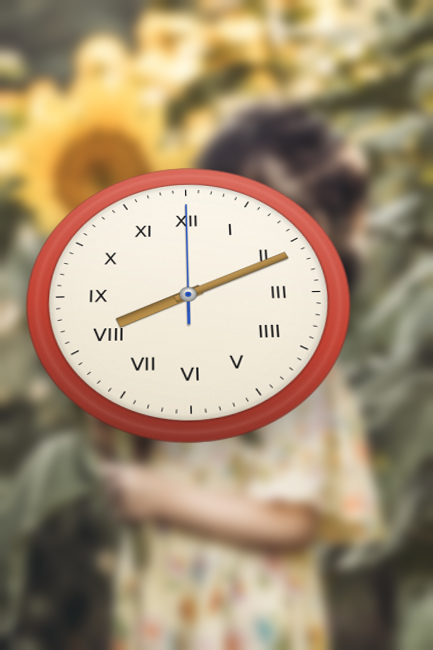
8:11:00
